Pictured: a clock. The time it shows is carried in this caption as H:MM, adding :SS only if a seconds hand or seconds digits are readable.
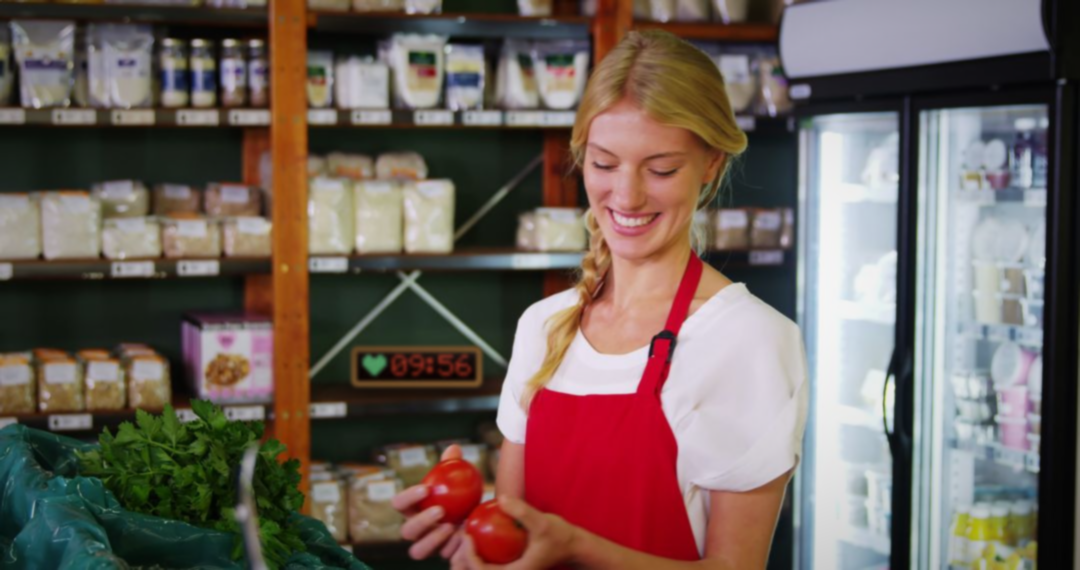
9:56
